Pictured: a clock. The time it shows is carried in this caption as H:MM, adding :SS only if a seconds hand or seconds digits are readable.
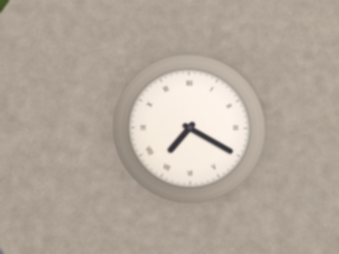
7:20
